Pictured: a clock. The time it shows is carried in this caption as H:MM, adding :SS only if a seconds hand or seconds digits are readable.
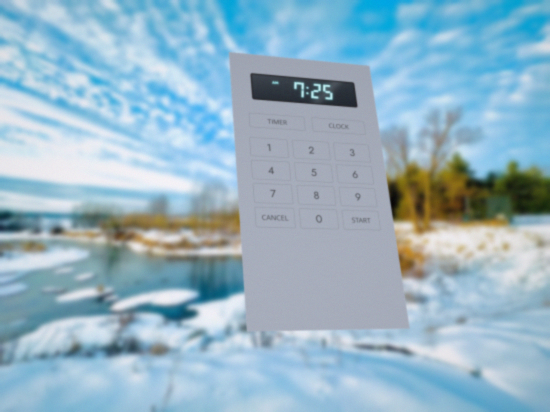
7:25
